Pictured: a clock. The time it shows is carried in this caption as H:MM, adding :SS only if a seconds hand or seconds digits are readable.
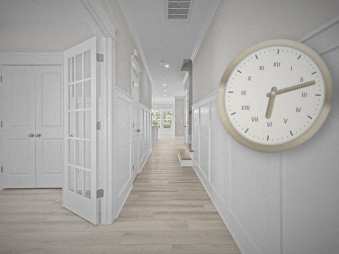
6:12
